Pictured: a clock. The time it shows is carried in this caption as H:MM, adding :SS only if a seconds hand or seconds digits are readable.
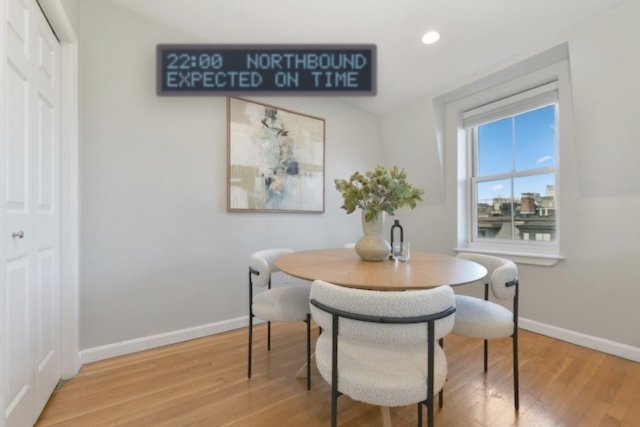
22:00
